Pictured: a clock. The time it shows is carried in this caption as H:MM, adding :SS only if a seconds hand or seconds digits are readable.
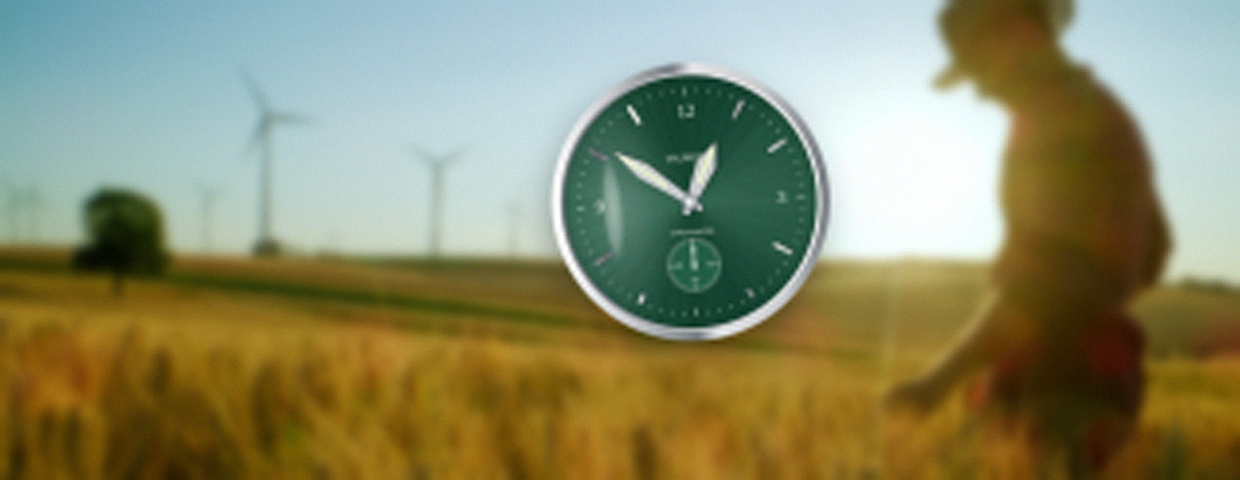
12:51
